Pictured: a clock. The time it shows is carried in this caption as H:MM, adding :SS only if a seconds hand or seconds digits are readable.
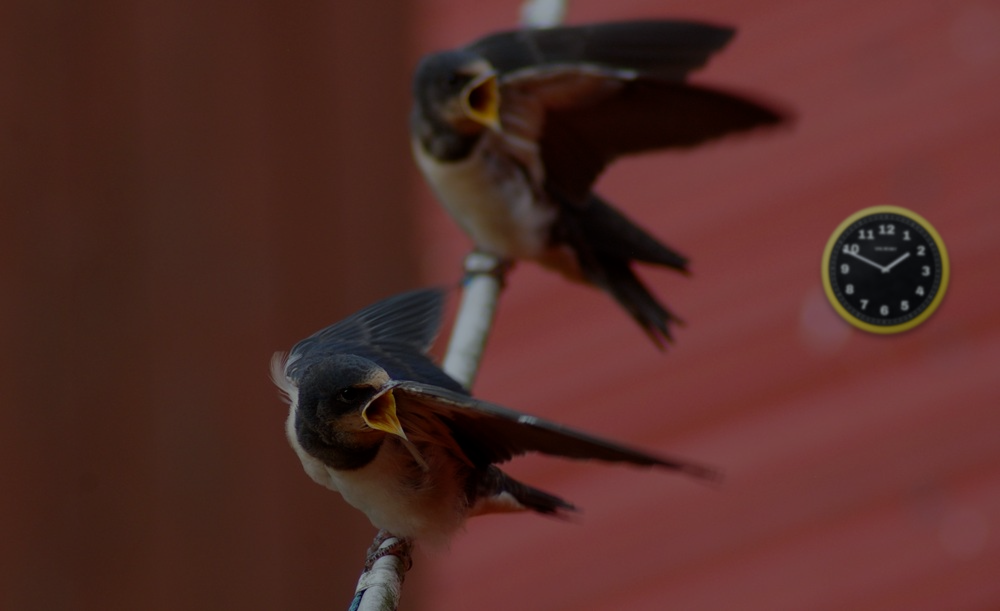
1:49
